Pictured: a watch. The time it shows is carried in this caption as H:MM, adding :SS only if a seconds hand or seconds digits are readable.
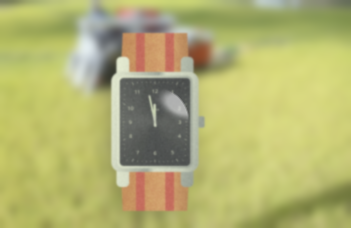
11:58
